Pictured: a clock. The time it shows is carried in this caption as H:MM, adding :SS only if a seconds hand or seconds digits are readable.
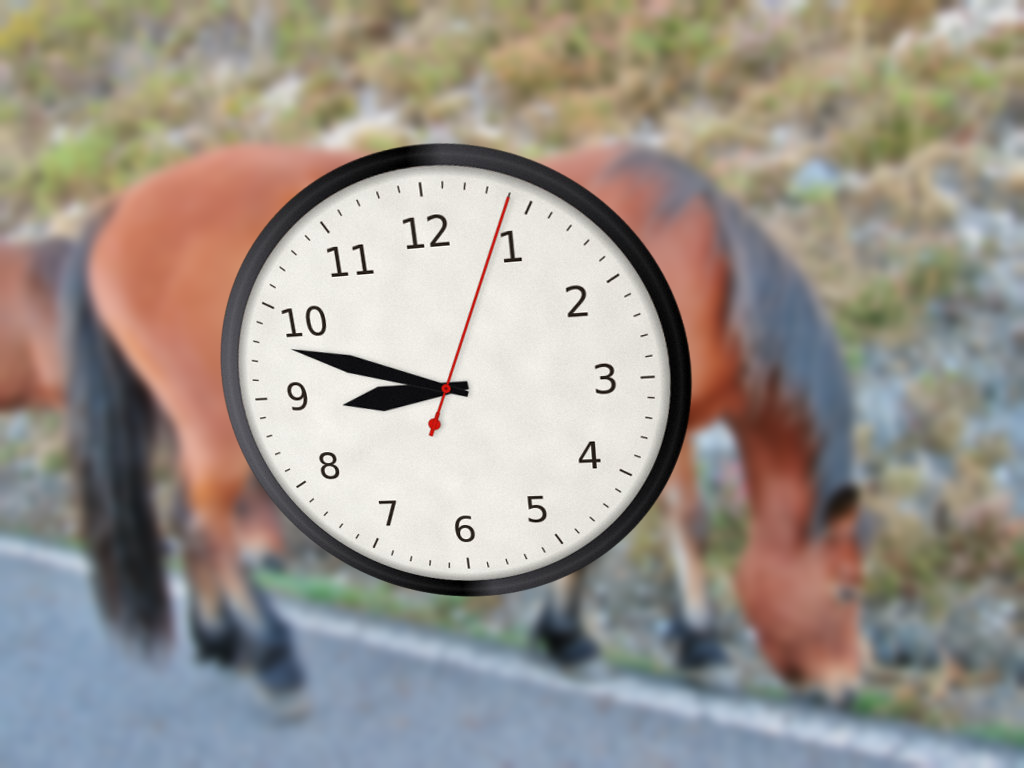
8:48:04
